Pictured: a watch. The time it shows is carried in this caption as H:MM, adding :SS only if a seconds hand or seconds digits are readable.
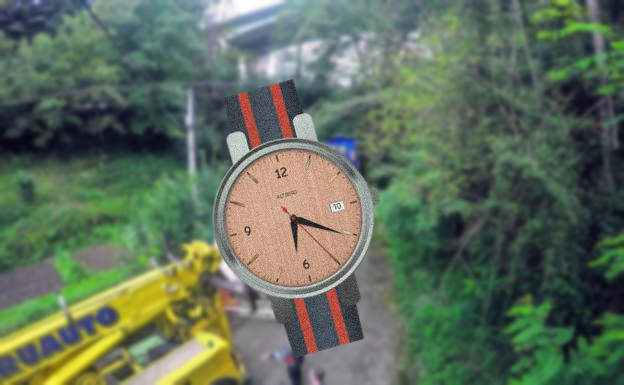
6:20:25
